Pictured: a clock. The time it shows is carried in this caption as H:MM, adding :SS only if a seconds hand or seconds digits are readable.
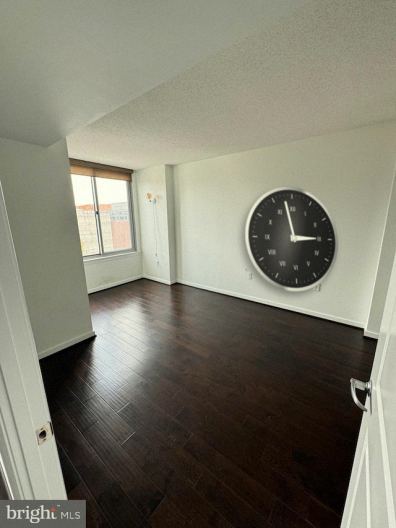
2:58
